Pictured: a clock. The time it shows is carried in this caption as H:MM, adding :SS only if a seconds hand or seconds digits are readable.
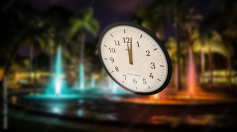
12:02
